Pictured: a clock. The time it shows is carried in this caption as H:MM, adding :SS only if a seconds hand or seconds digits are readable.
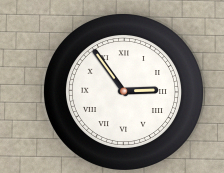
2:54
